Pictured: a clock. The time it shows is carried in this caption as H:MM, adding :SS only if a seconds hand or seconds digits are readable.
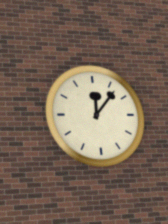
12:07
